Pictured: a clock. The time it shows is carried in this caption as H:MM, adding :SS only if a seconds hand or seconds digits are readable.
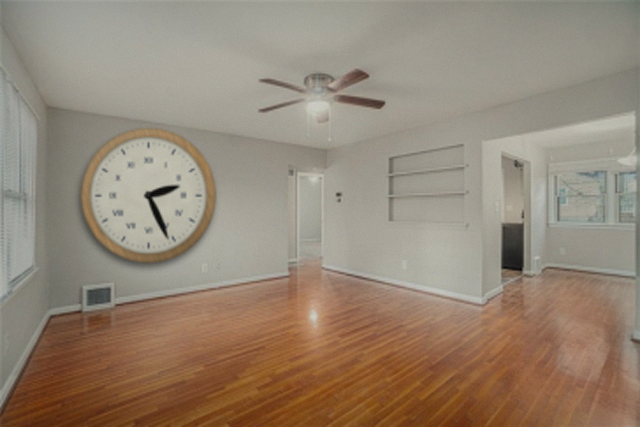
2:26
